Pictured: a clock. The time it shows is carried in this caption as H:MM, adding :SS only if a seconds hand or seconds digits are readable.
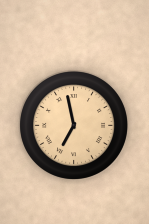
6:58
